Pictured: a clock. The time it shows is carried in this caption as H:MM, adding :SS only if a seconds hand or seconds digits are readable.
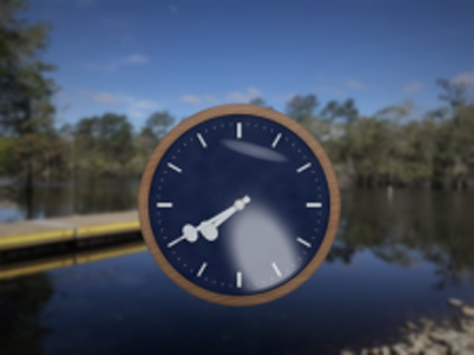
7:40
